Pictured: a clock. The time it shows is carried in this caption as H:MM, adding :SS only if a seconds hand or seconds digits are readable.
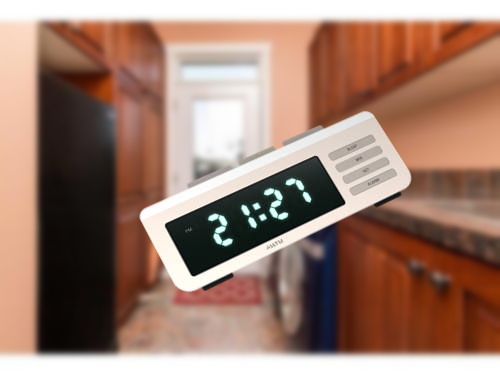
21:27
